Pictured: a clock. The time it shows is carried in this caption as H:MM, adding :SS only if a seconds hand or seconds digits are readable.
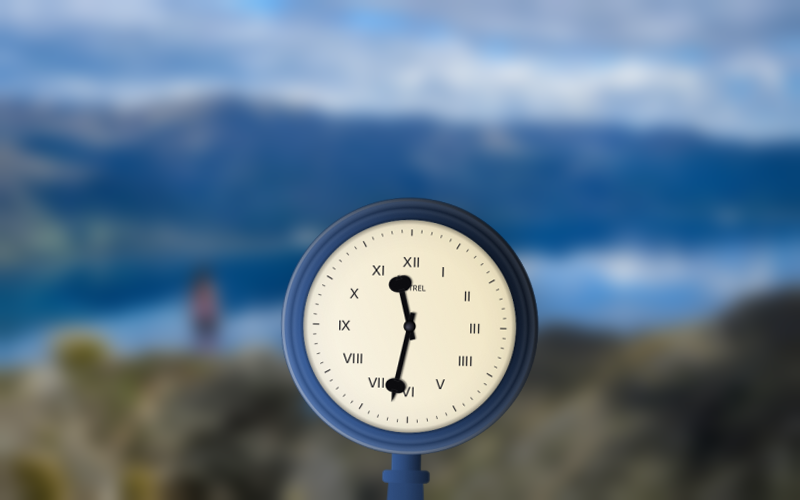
11:32
